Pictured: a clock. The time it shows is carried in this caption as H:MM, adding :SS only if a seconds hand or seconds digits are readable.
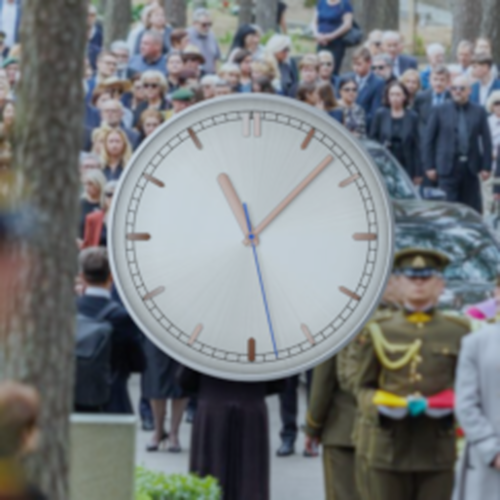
11:07:28
